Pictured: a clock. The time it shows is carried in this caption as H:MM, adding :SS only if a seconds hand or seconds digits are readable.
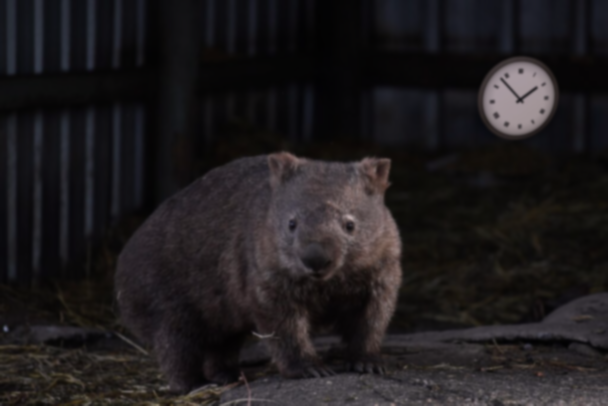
1:53
